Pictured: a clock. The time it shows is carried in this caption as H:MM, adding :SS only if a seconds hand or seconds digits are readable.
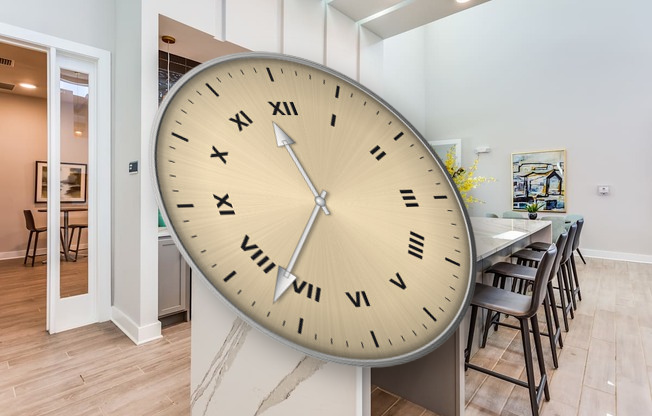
11:37
